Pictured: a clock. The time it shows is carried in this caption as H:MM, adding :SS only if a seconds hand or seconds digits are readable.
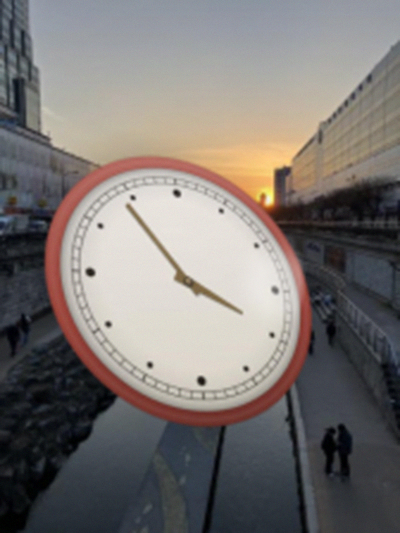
3:54
